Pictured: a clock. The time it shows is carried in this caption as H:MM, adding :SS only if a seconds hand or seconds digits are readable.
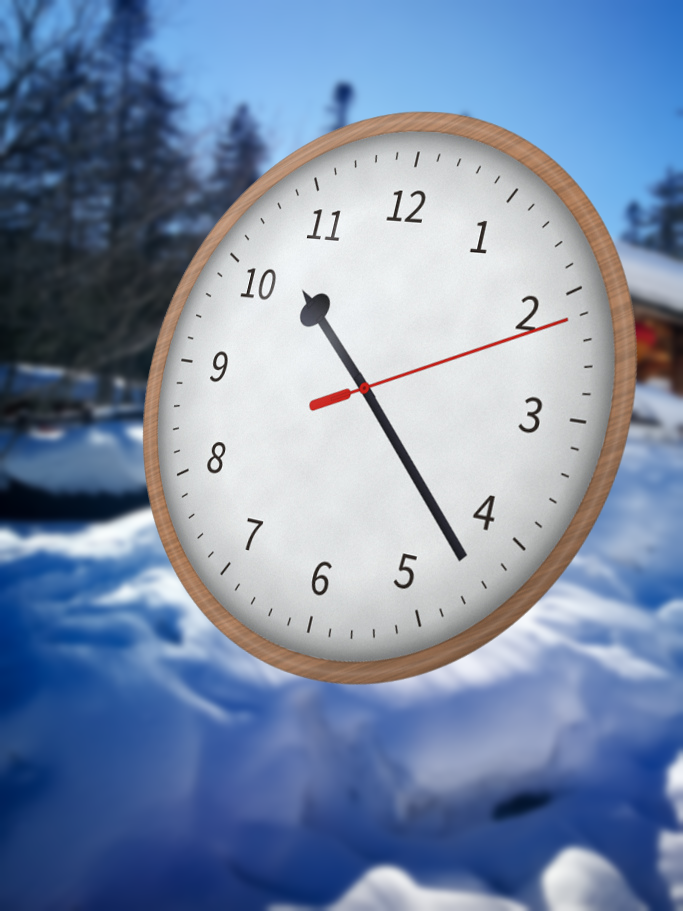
10:22:11
